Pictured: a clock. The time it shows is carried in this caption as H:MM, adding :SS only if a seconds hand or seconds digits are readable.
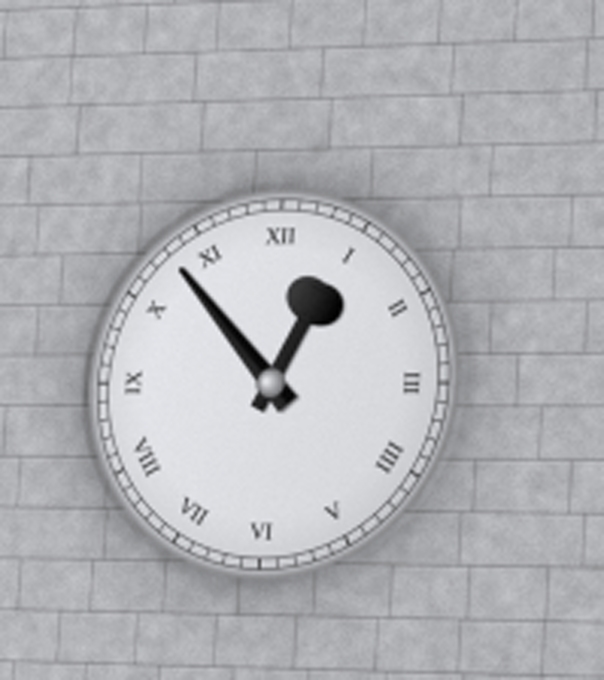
12:53
